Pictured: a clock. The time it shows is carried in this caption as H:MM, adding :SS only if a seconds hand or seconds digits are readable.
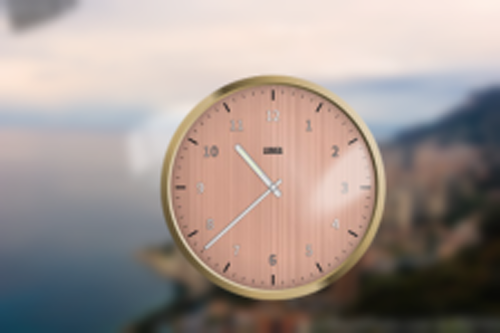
10:38
